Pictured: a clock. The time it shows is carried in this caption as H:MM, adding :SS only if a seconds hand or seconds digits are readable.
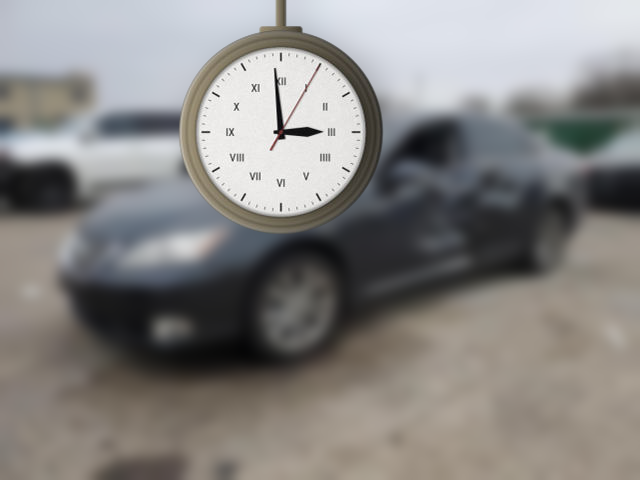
2:59:05
